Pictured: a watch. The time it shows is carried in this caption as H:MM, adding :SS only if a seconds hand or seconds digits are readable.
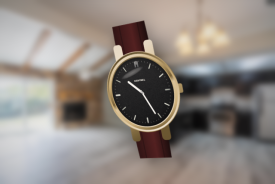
10:26
